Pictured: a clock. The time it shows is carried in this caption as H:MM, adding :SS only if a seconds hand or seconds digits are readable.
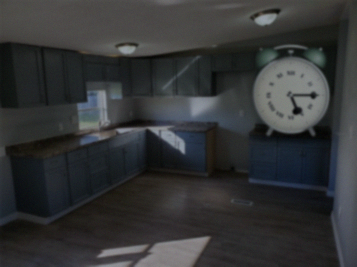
5:15
